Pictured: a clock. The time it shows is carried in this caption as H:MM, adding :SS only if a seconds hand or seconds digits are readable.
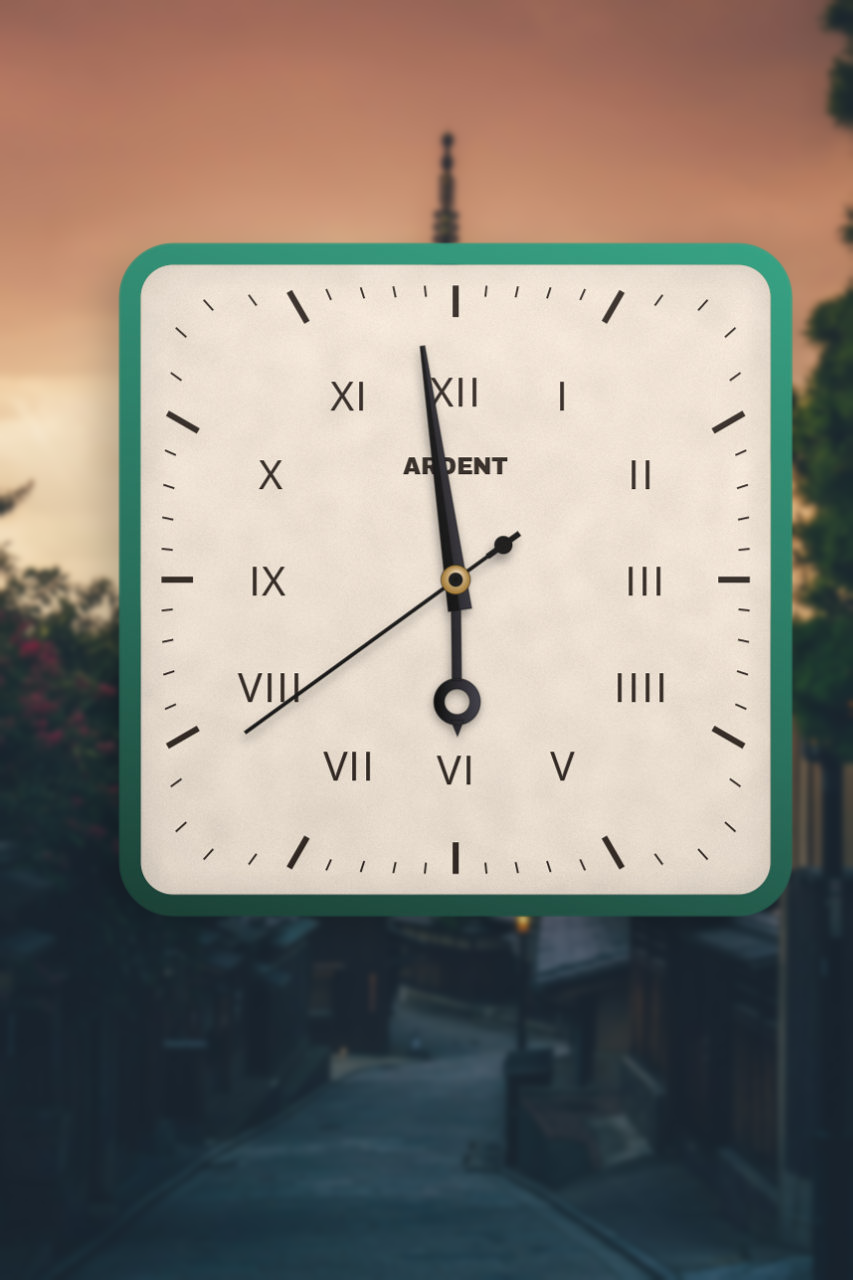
5:58:39
